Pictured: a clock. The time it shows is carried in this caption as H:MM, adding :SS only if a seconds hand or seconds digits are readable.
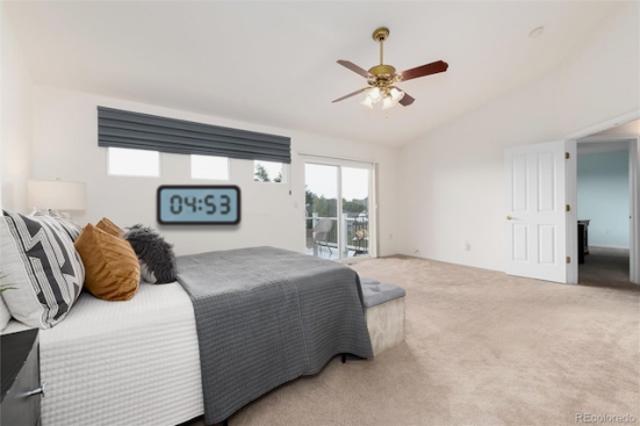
4:53
